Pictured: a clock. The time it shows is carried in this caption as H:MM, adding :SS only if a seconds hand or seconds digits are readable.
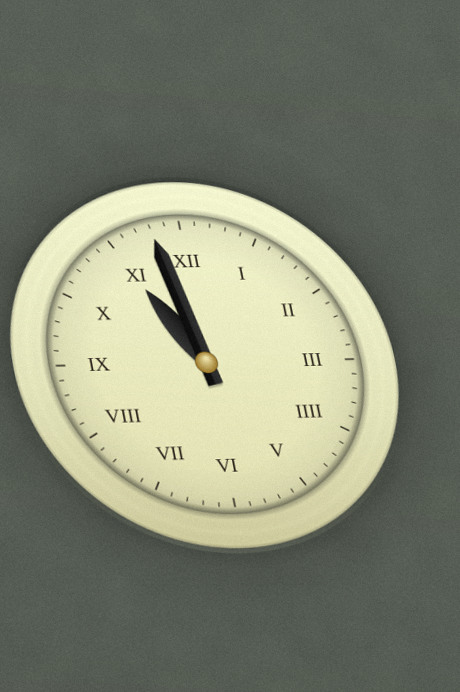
10:58
